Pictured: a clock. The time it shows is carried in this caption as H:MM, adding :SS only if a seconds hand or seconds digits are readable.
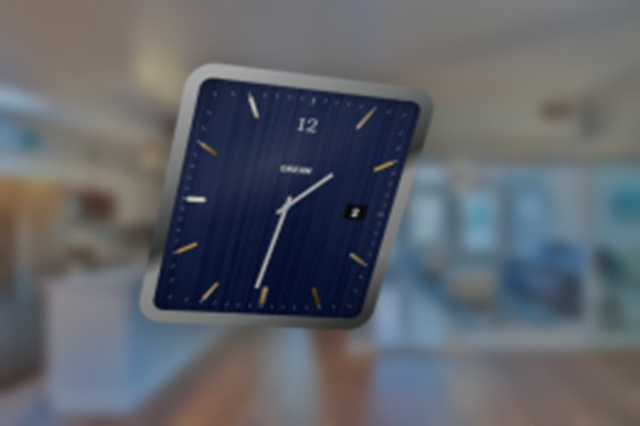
1:31
